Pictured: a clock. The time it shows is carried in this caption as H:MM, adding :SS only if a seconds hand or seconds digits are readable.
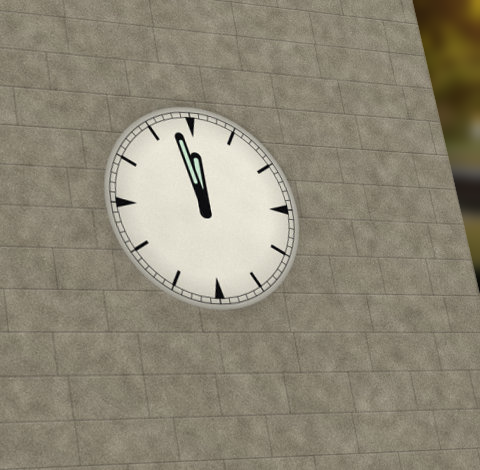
11:58
